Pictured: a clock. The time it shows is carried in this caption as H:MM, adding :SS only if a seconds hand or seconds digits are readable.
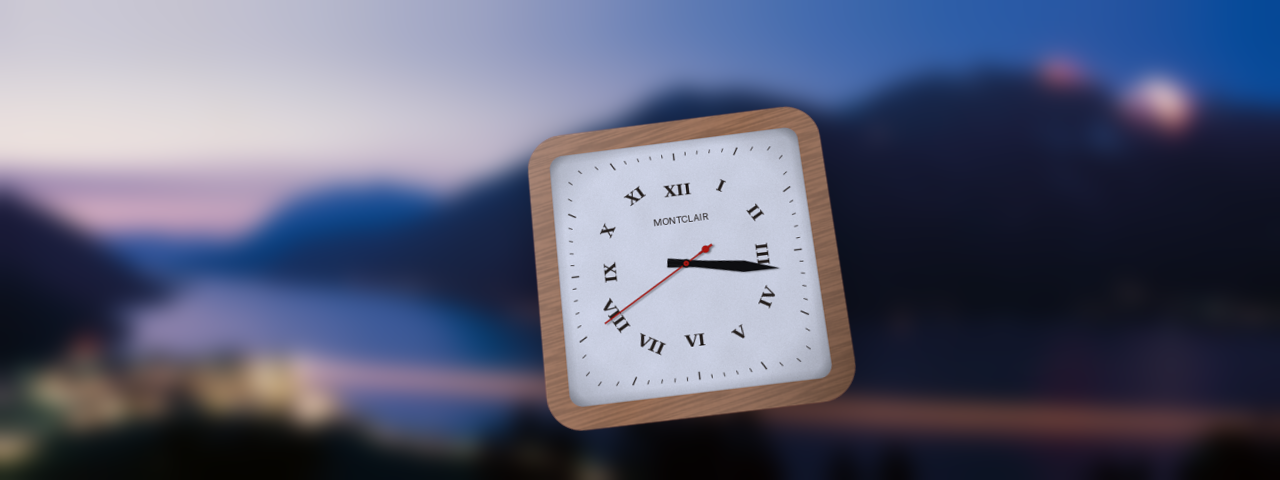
3:16:40
